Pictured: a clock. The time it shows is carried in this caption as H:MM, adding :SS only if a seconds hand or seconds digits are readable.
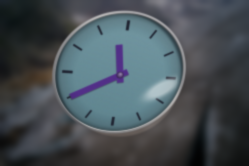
11:40
